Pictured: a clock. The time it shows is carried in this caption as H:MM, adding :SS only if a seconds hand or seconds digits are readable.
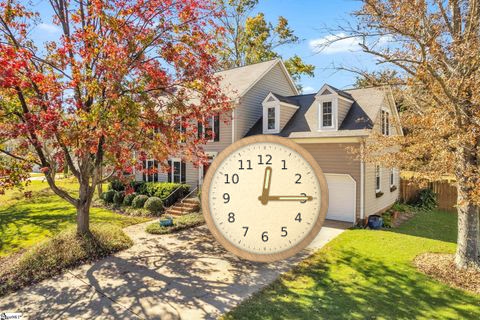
12:15
